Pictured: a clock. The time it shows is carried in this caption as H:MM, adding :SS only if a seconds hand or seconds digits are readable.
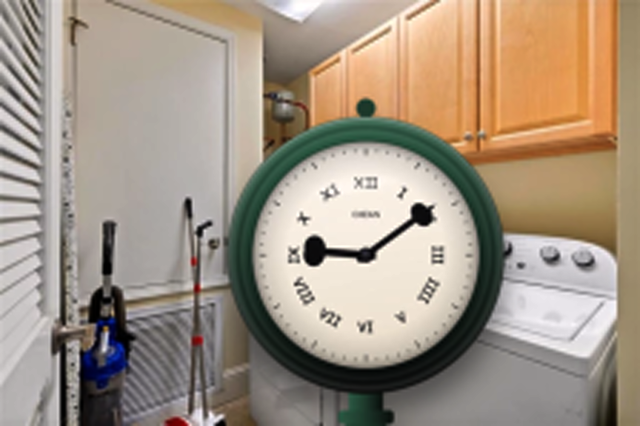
9:09
